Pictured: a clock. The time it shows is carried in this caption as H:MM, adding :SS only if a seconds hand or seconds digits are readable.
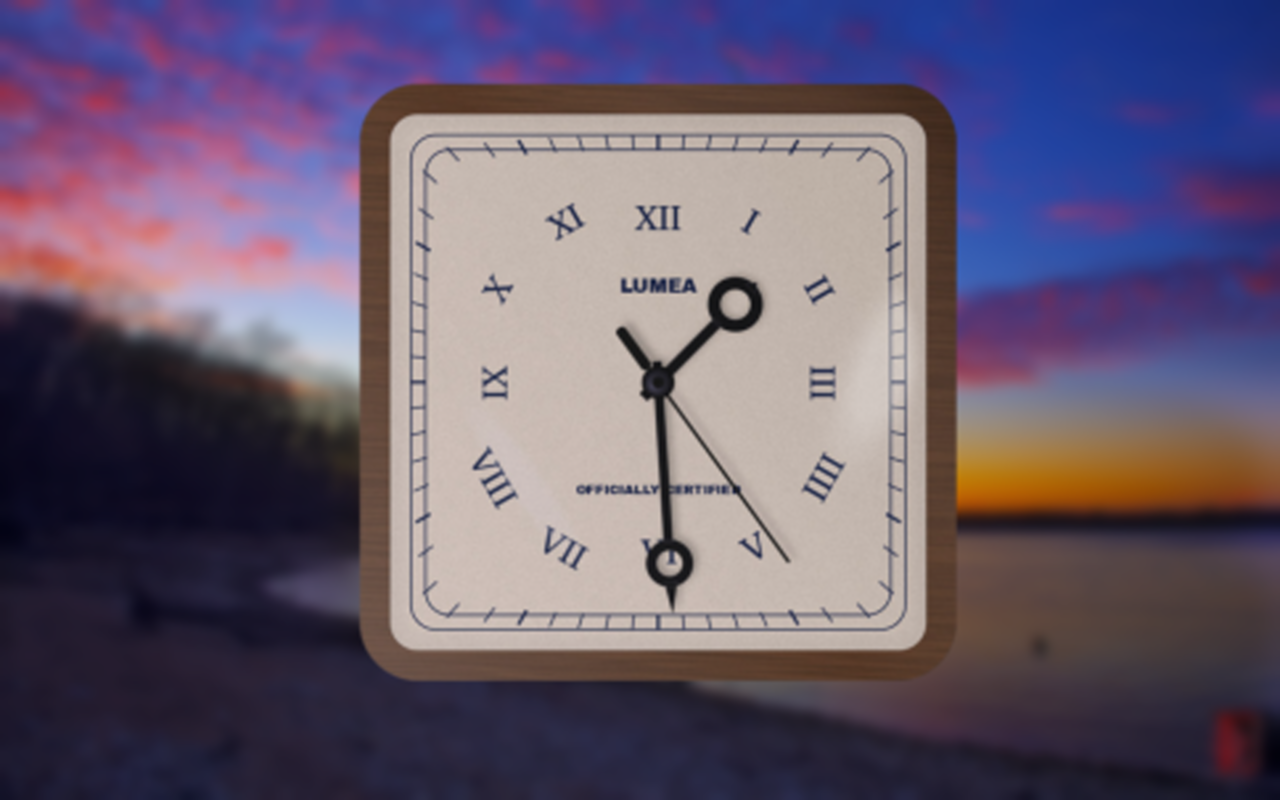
1:29:24
